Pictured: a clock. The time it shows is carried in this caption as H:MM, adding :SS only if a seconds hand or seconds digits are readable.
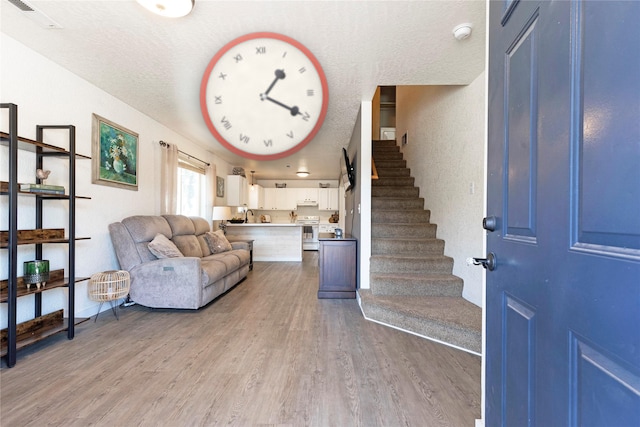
1:20
